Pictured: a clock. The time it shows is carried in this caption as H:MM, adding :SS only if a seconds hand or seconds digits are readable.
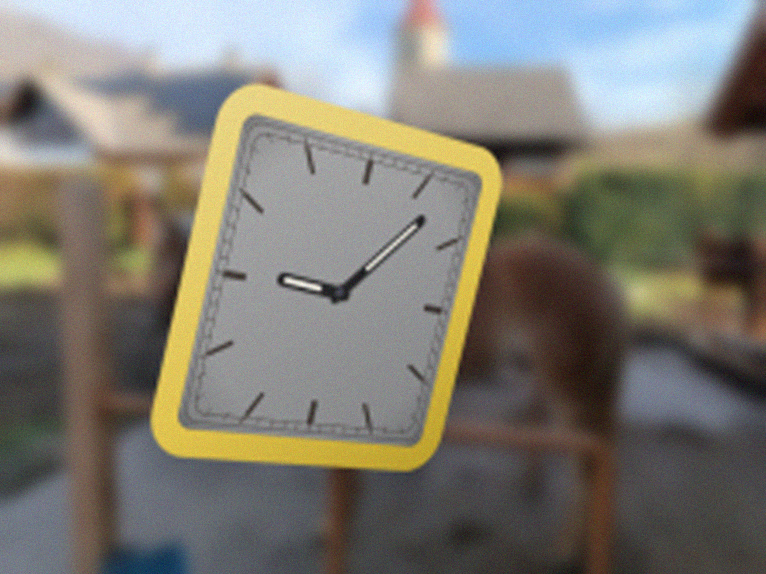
9:07
